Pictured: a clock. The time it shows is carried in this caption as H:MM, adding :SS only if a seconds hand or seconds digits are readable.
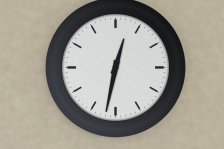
12:32
